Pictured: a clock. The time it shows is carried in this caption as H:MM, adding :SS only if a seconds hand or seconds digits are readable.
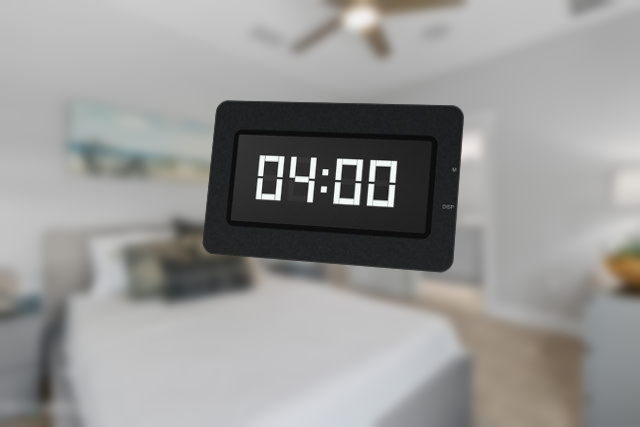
4:00
